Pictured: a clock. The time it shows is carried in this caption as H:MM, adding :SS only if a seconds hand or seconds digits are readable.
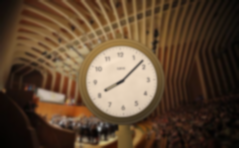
8:08
